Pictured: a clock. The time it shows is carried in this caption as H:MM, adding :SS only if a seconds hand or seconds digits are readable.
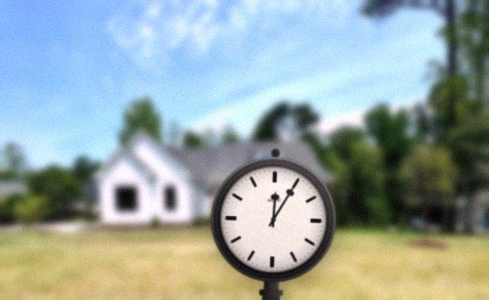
12:05
